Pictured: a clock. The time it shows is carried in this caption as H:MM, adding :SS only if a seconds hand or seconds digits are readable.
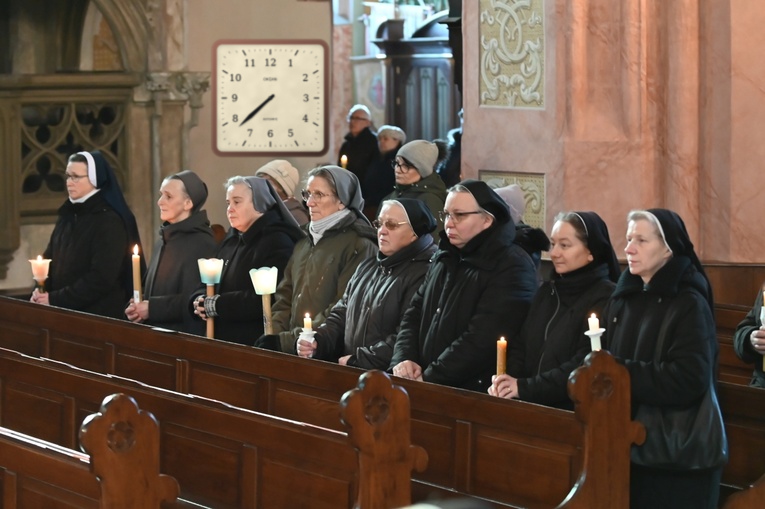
7:38
